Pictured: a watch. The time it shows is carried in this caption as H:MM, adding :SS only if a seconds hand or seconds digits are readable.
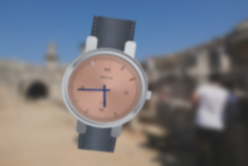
5:44
